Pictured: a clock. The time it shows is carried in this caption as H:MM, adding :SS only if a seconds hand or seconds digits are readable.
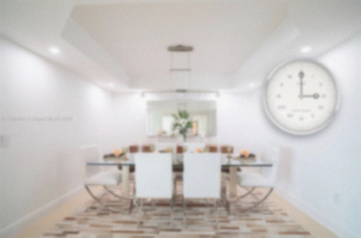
3:00
